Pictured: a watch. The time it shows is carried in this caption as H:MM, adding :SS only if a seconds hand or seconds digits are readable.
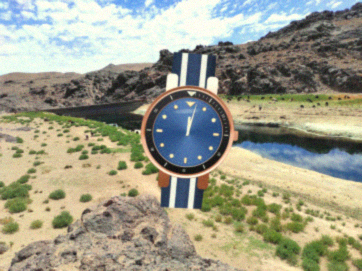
12:02
